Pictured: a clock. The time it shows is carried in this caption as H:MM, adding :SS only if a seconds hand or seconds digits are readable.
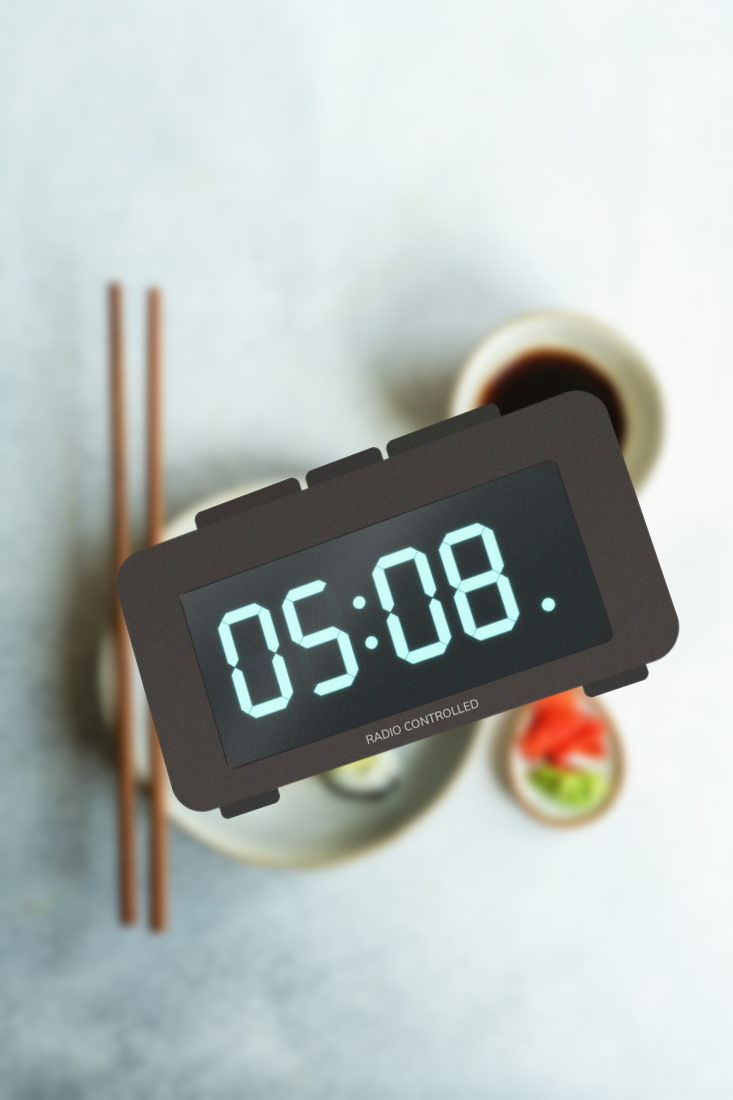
5:08
